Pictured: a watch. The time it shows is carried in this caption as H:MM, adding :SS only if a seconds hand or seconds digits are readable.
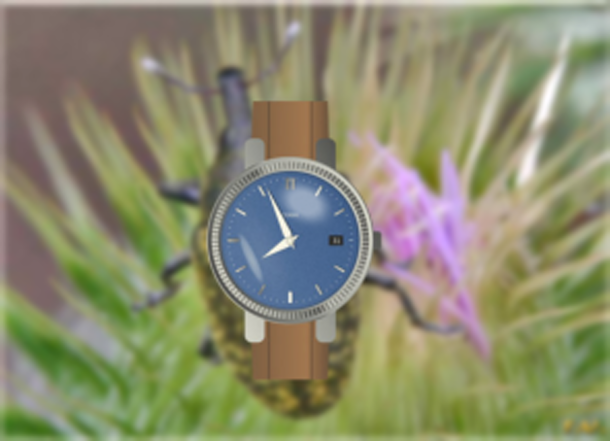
7:56
